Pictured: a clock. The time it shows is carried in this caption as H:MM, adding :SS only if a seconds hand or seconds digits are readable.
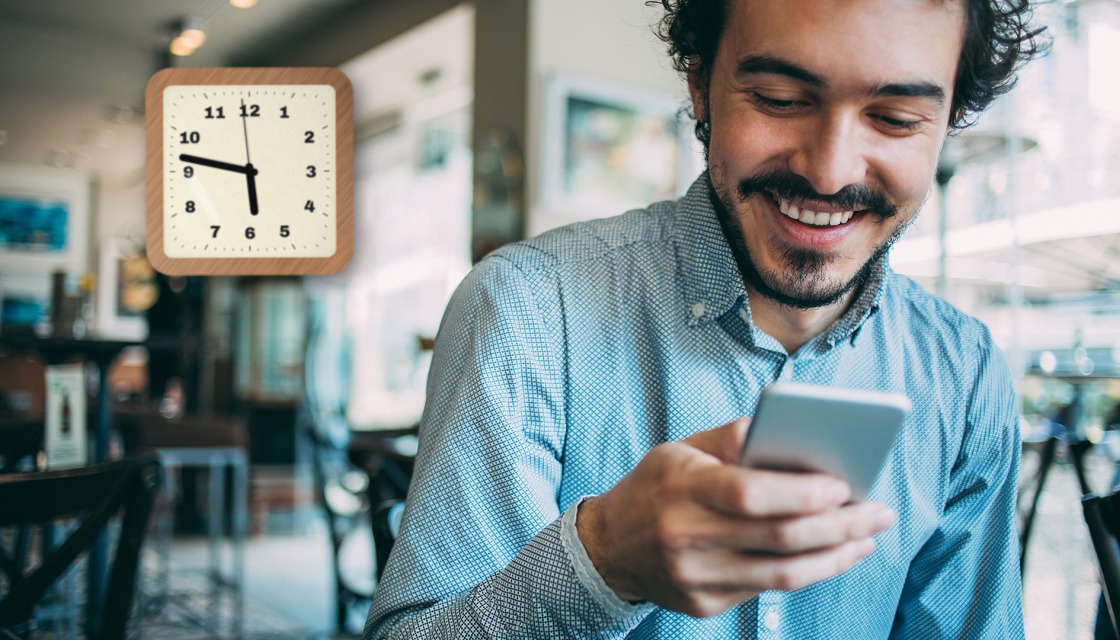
5:46:59
